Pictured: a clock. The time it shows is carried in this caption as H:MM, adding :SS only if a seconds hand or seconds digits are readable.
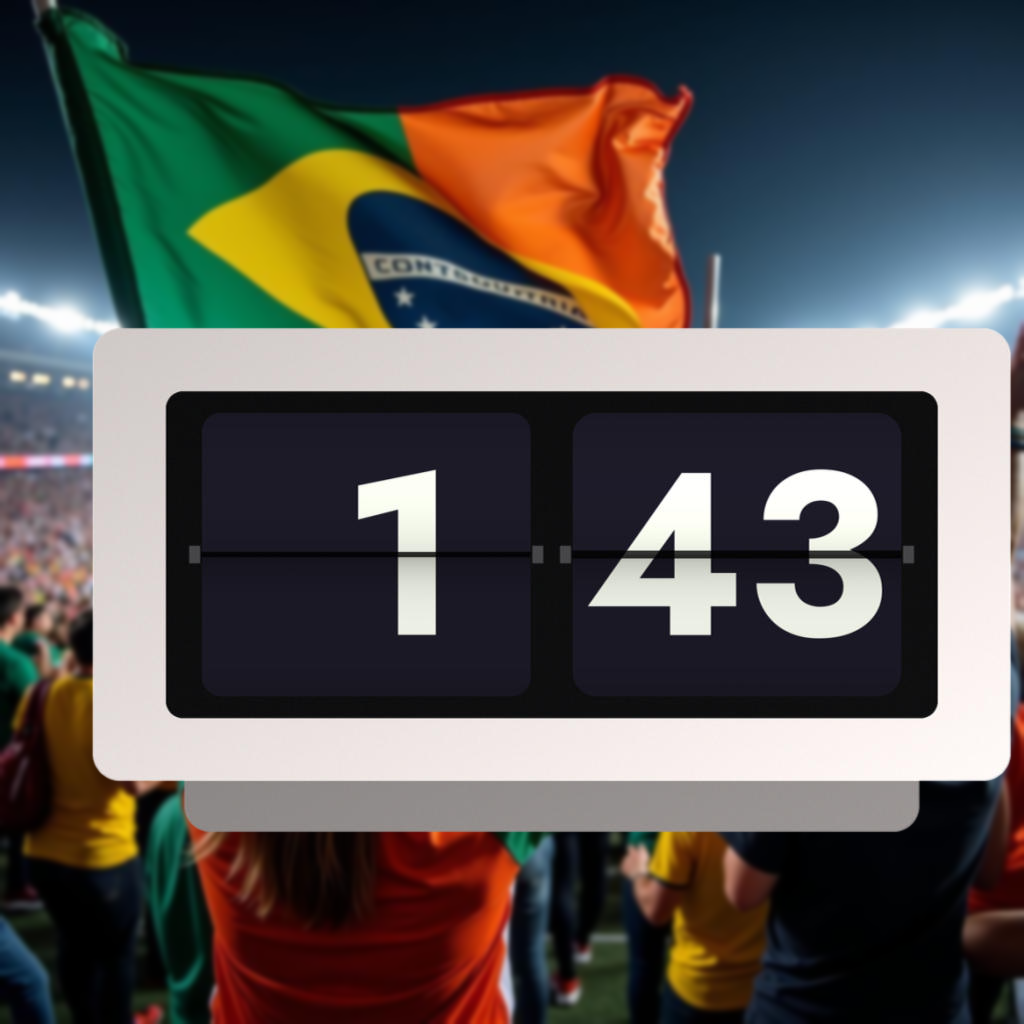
1:43
